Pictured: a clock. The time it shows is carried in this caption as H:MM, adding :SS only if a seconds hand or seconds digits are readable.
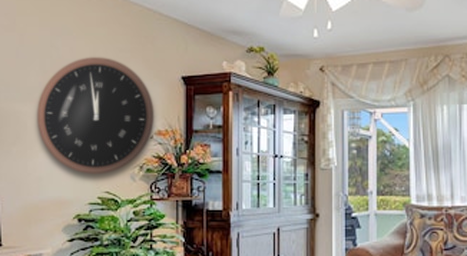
11:58
